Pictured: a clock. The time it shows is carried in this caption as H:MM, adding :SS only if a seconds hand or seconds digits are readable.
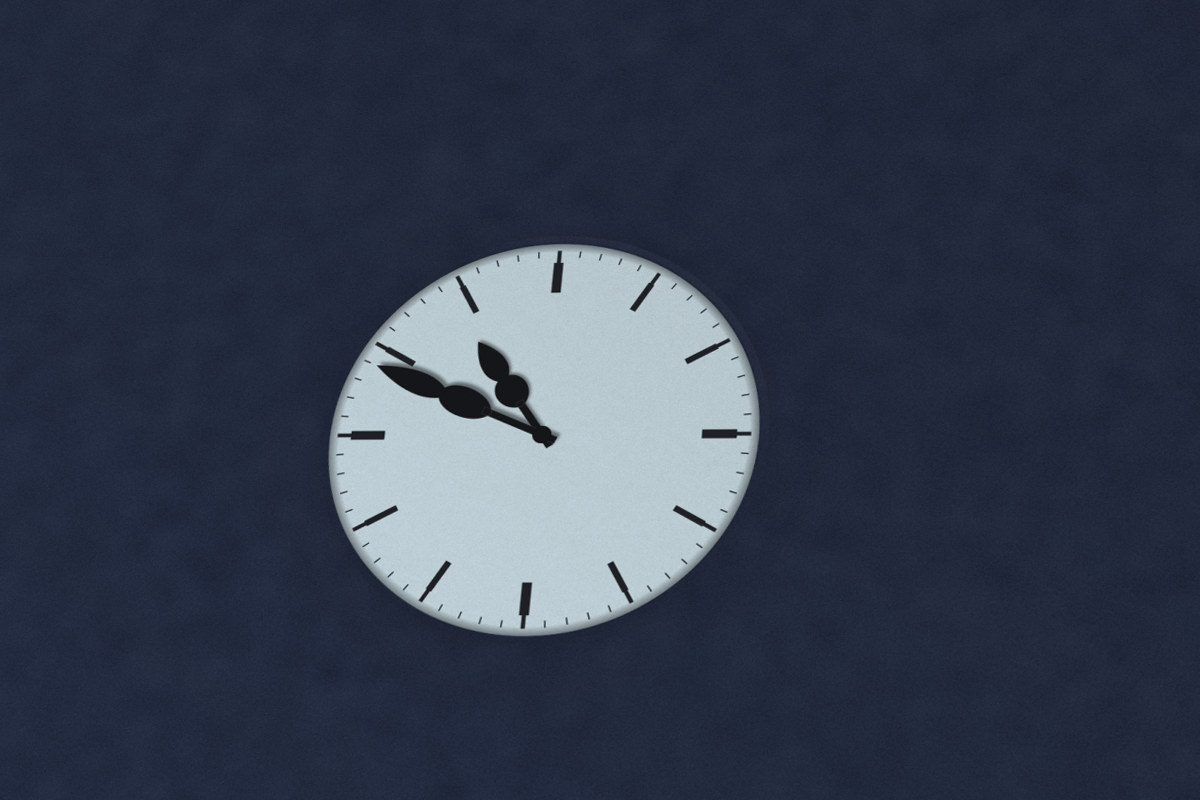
10:49
